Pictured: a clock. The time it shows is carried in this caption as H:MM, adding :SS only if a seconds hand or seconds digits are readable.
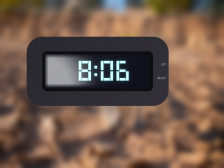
8:06
